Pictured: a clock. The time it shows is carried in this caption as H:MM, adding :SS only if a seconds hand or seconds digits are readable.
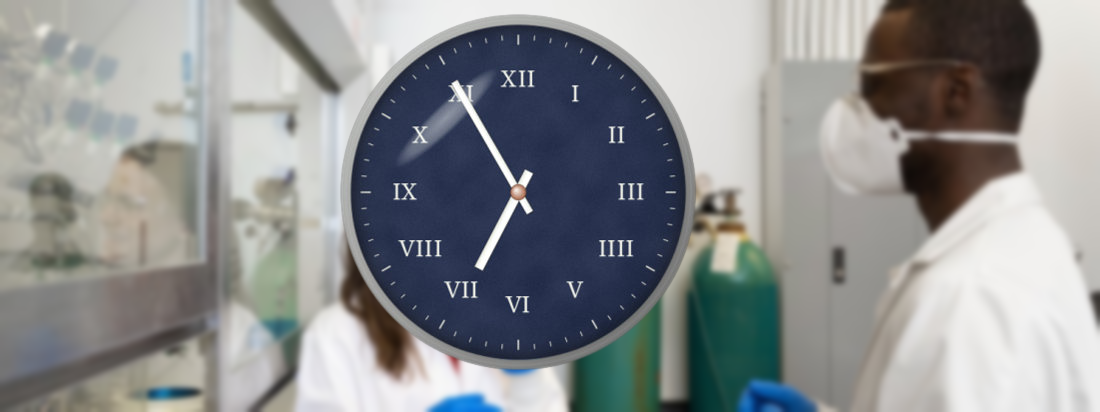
6:55
